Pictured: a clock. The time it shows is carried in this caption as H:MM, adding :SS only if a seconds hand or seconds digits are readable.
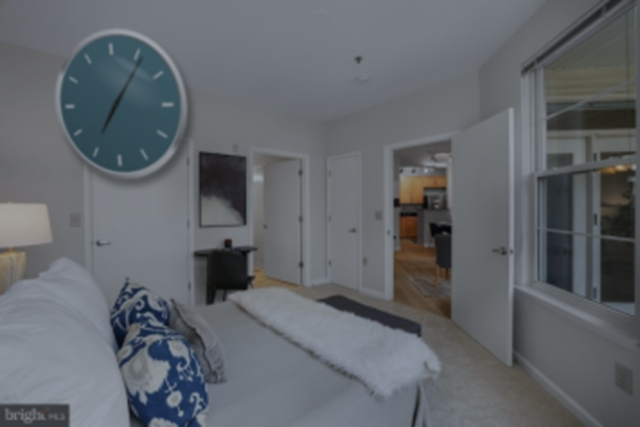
7:06
